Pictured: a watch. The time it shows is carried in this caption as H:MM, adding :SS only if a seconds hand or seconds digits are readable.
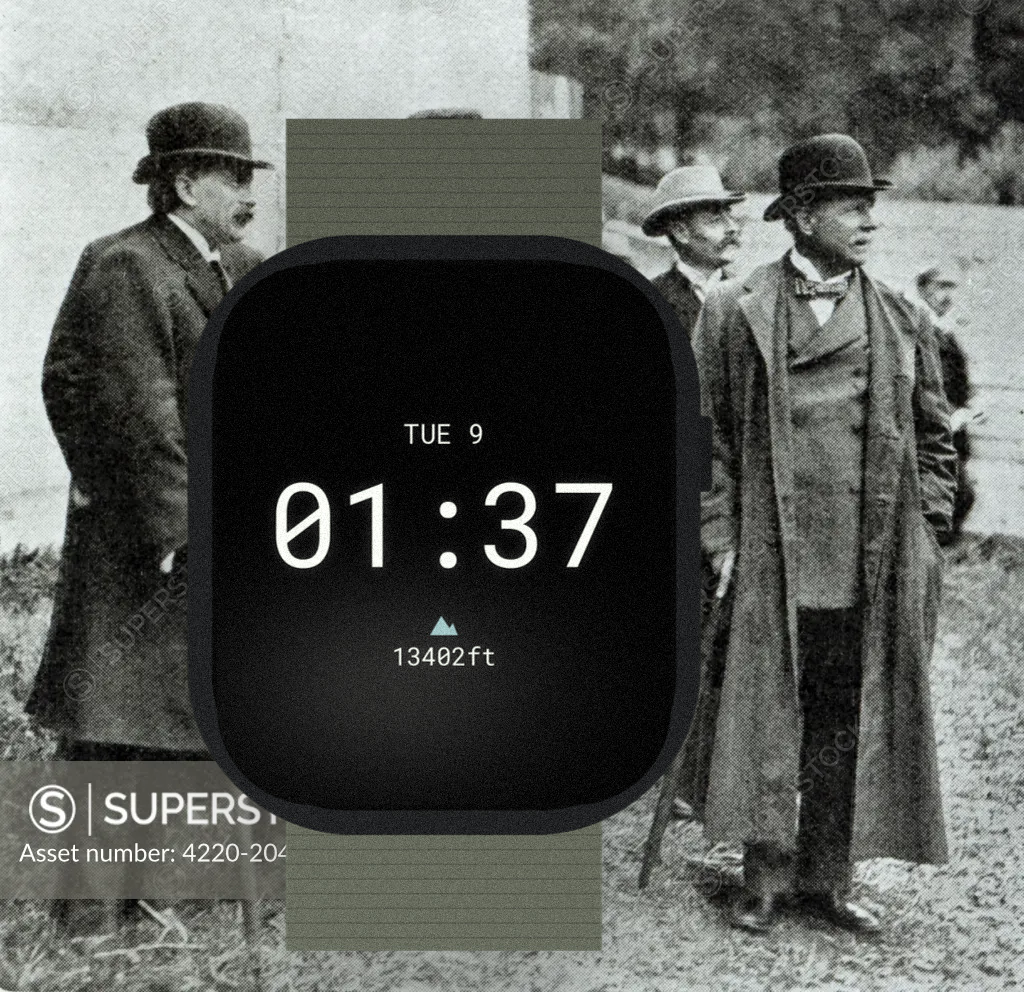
1:37
